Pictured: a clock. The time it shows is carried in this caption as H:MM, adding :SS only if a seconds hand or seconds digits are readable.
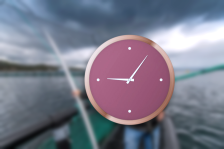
9:06
